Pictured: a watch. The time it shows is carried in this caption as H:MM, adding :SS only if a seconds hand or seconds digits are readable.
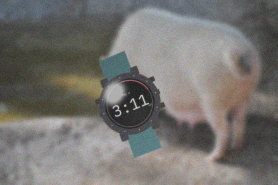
3:11
